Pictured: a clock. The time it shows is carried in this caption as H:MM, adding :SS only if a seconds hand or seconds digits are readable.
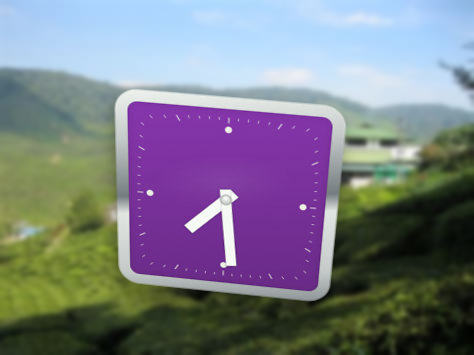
7:29
